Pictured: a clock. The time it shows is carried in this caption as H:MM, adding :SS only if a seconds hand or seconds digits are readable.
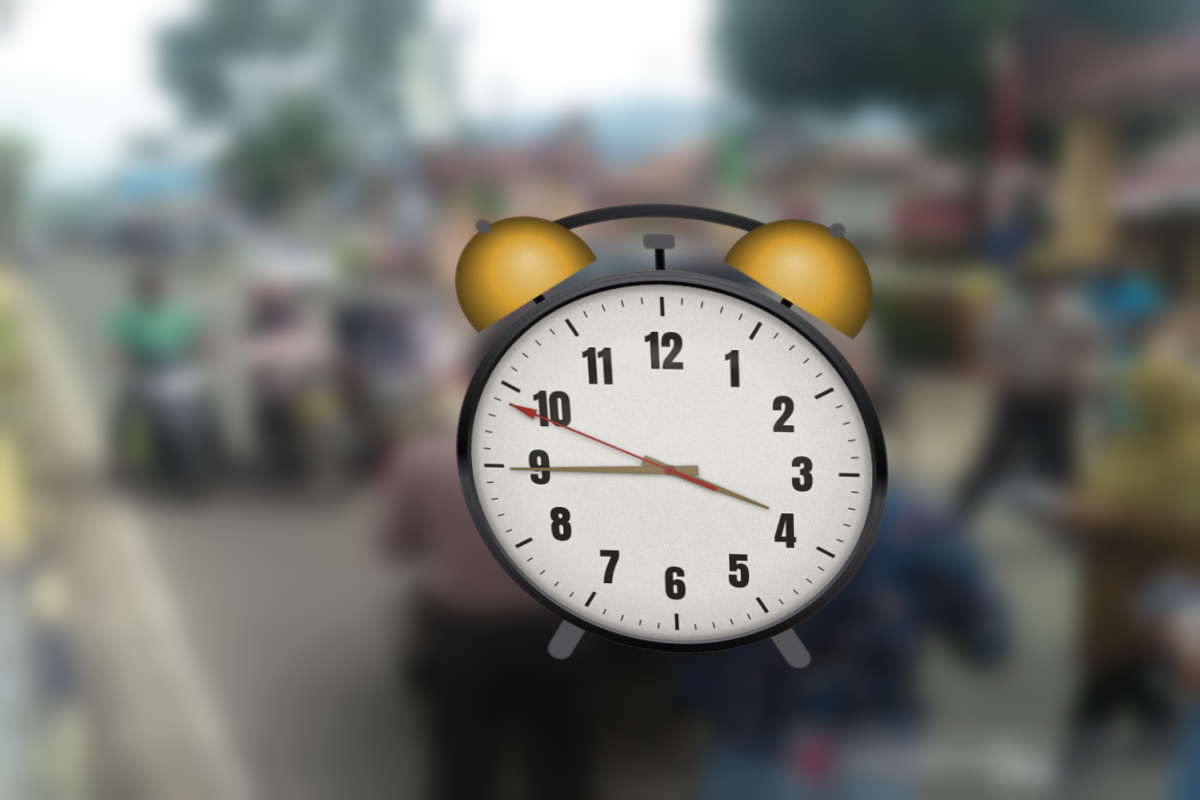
3:44:49
